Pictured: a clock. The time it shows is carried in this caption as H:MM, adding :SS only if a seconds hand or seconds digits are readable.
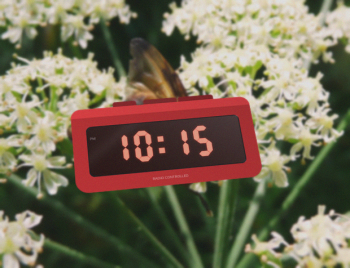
10:15
